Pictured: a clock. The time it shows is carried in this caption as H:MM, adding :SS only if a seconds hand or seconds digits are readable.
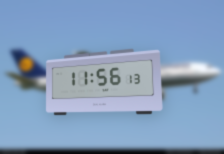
11:56:13
